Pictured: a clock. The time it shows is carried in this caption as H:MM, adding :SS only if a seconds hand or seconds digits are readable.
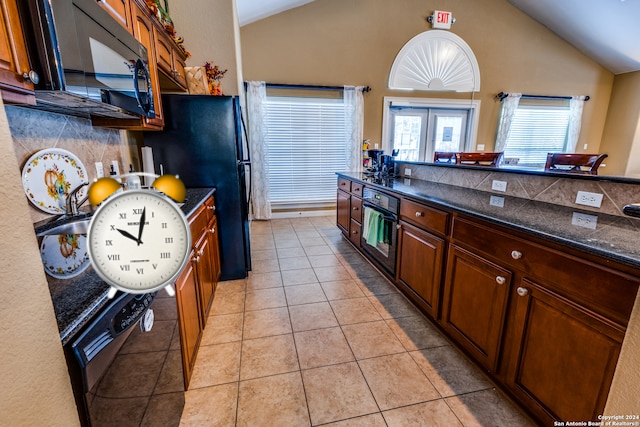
10:02
